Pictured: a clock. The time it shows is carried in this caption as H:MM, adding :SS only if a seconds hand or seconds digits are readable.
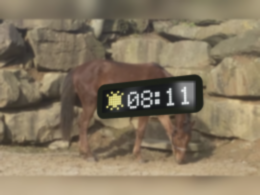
8:11
